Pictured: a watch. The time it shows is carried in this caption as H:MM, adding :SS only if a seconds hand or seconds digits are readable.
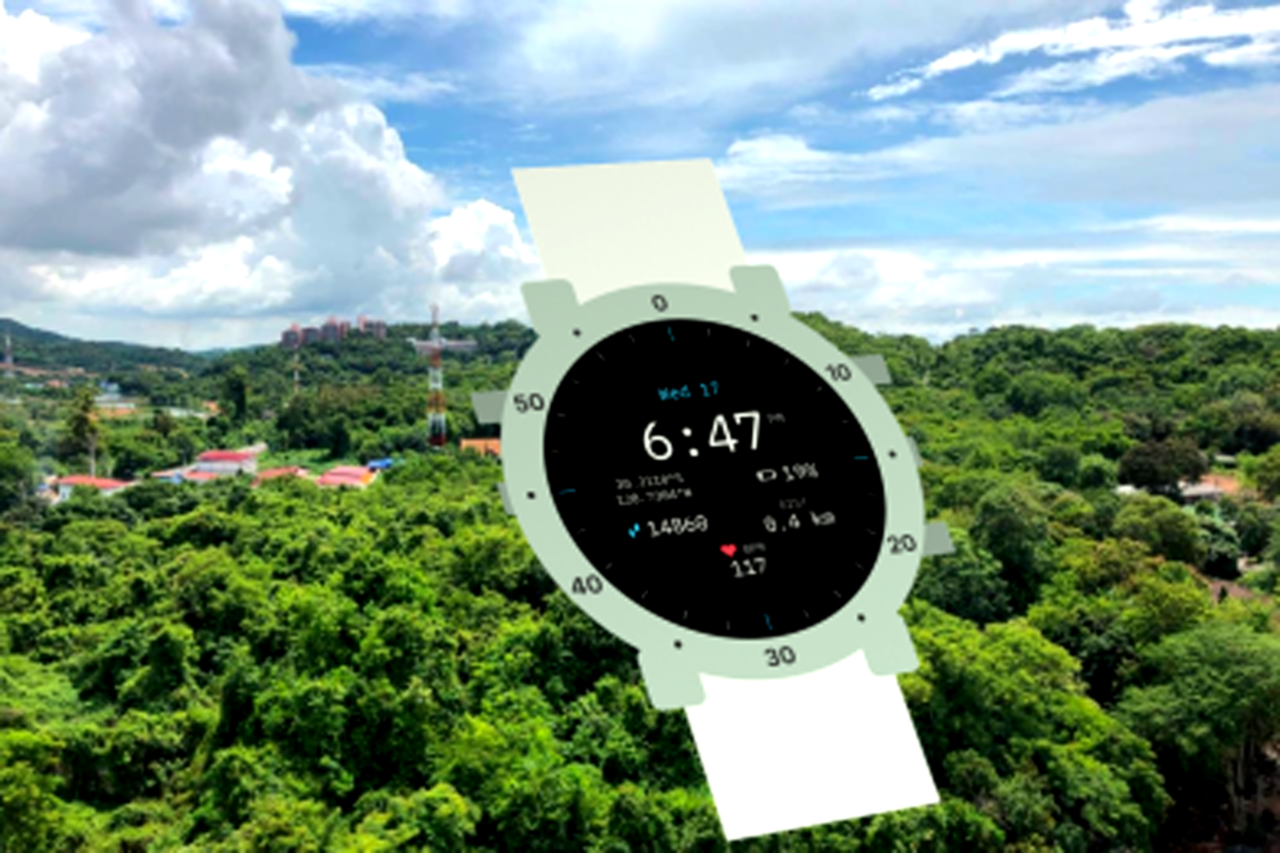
6:47
